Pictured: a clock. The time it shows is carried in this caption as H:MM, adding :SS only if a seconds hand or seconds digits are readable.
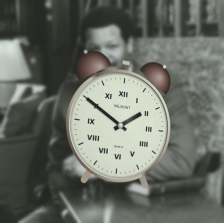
1:50
